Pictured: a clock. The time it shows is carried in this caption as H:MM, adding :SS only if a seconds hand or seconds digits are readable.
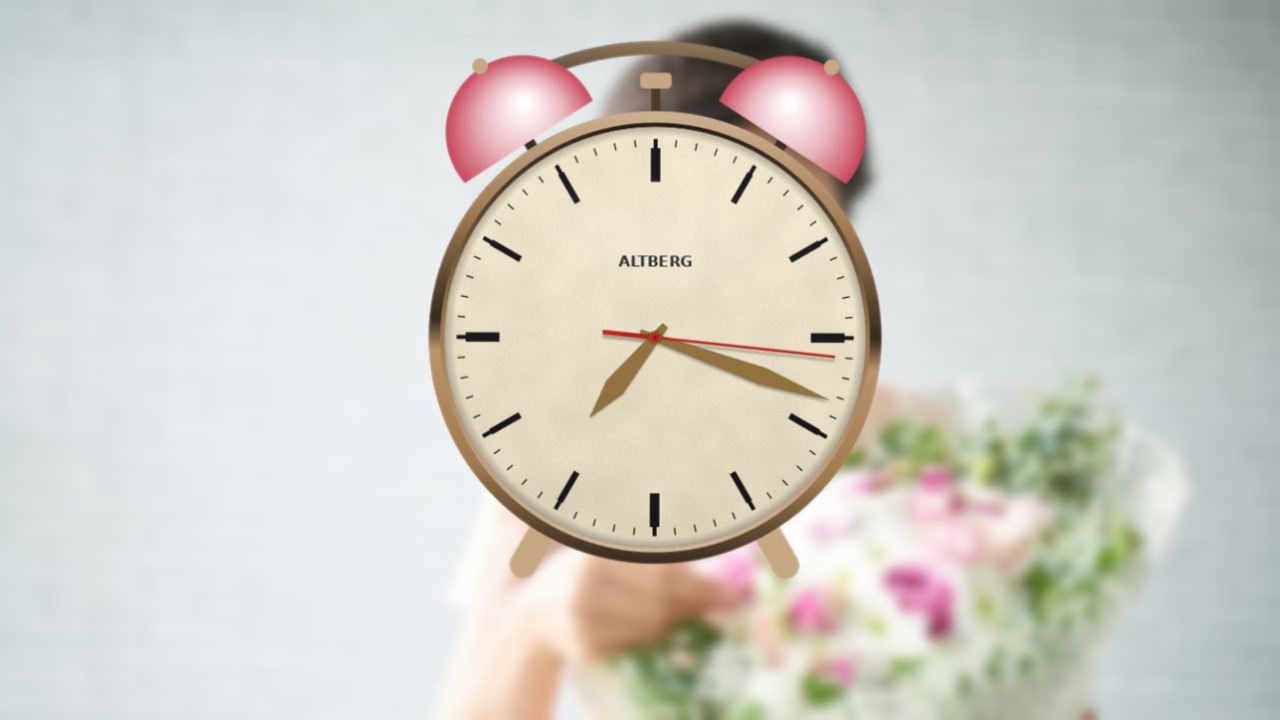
7:18:16
